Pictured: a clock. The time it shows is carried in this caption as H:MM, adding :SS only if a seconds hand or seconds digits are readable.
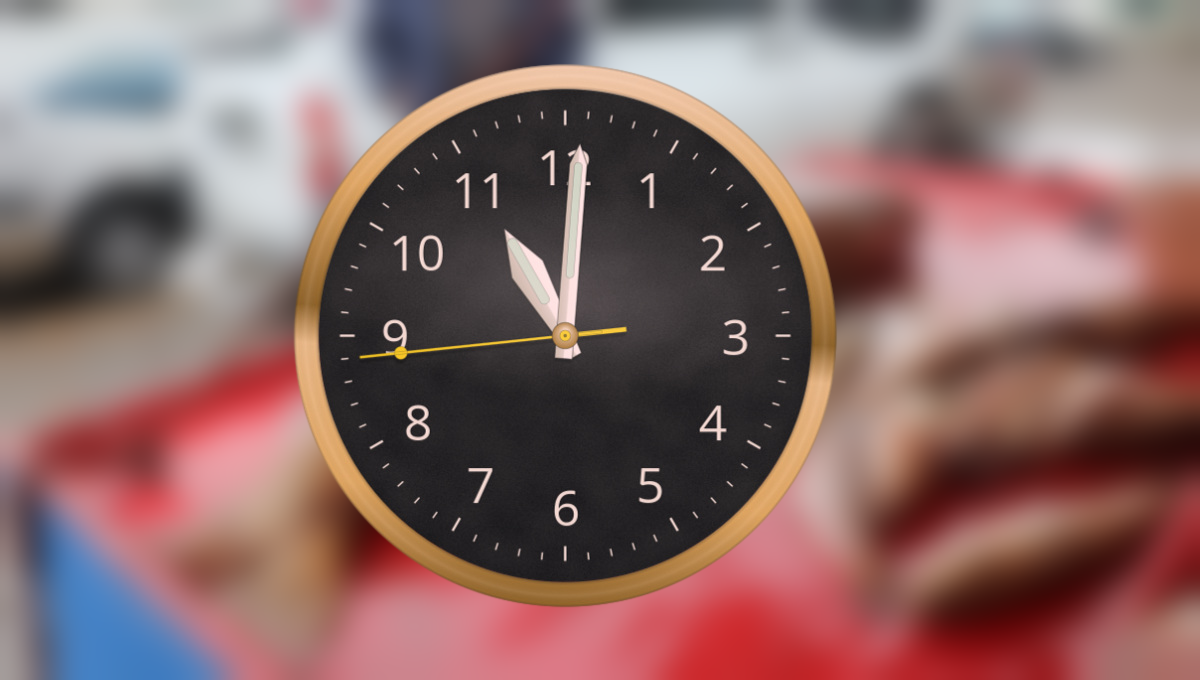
11:00:44
